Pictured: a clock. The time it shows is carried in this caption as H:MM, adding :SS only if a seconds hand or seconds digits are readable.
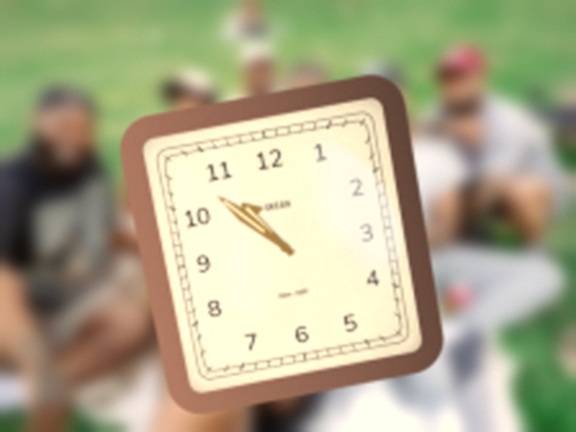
10:53
